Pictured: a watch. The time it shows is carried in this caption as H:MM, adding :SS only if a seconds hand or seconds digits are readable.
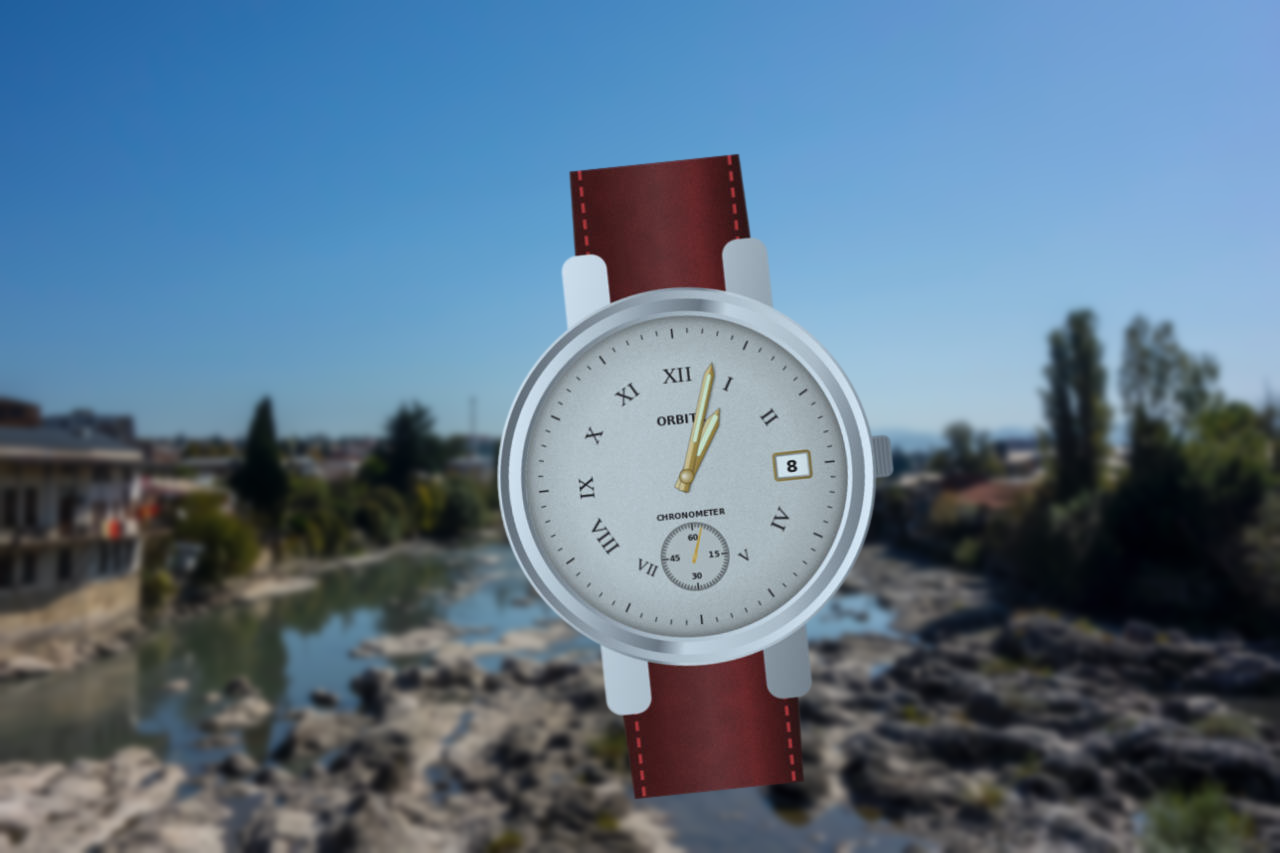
1:03:03
